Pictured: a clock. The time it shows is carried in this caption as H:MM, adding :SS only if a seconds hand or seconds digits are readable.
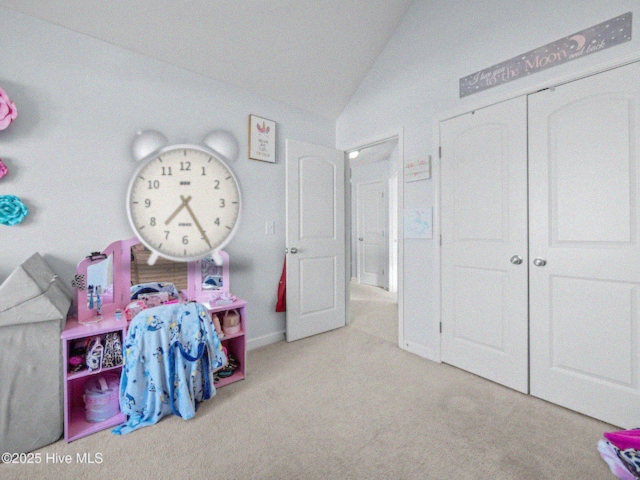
7:25
